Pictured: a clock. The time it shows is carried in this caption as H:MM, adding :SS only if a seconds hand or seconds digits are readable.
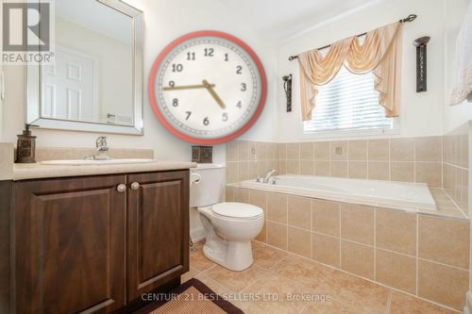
4:44
